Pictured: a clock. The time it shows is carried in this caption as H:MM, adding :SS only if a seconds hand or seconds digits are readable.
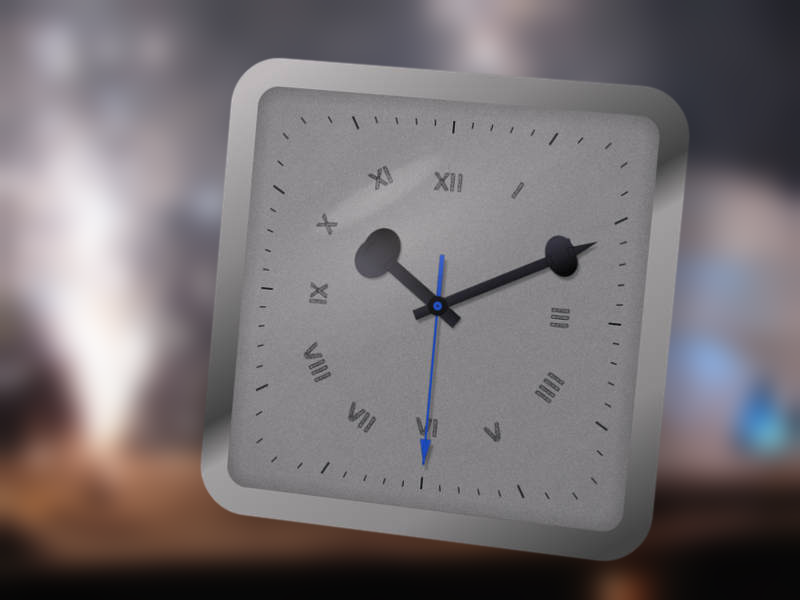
10:10:30
